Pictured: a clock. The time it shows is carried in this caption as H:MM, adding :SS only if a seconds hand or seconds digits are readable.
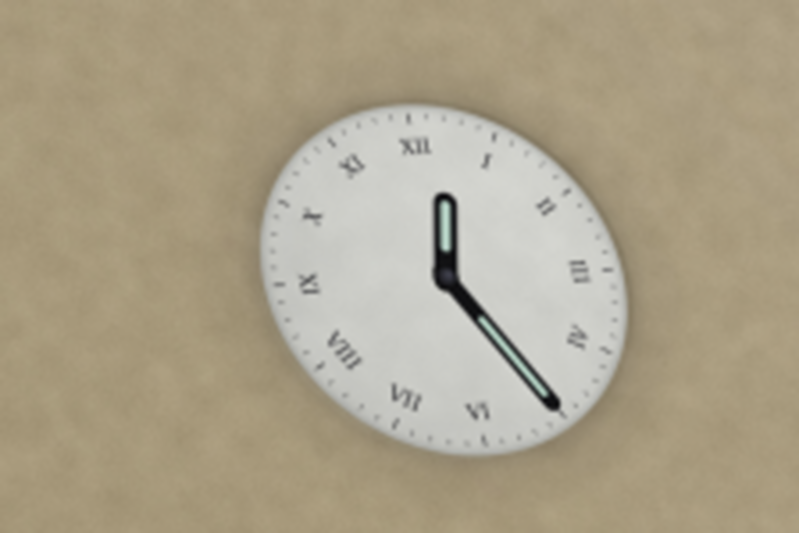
12:25
